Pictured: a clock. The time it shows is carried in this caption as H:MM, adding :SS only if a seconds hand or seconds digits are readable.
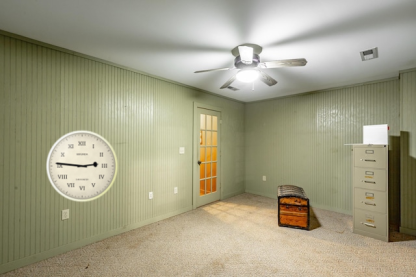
2:46
